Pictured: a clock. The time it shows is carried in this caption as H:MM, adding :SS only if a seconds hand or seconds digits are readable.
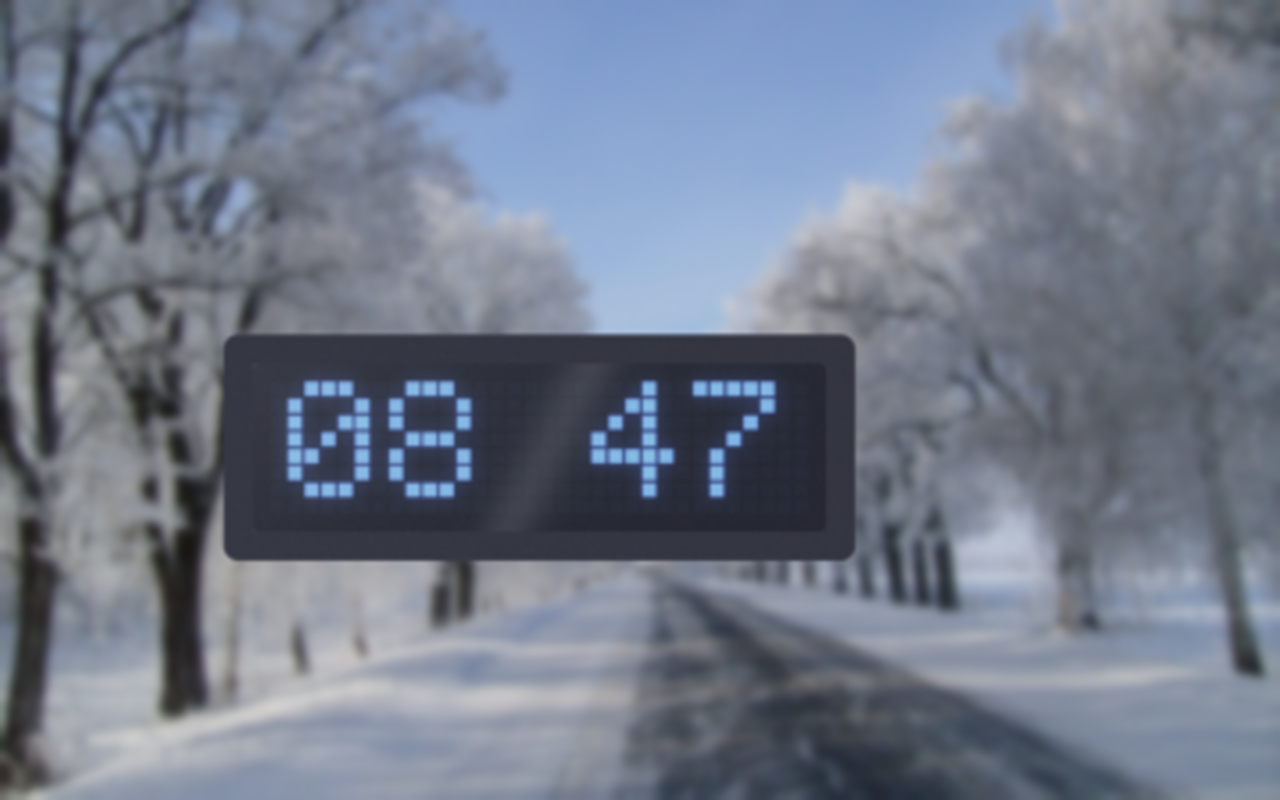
8:47
